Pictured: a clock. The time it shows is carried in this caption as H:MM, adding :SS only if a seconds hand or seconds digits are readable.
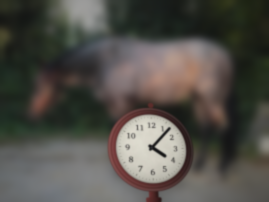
4:07
